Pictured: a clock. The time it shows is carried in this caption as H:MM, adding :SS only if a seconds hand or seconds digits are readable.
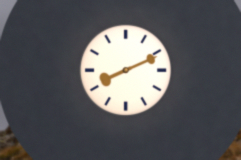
8:11
